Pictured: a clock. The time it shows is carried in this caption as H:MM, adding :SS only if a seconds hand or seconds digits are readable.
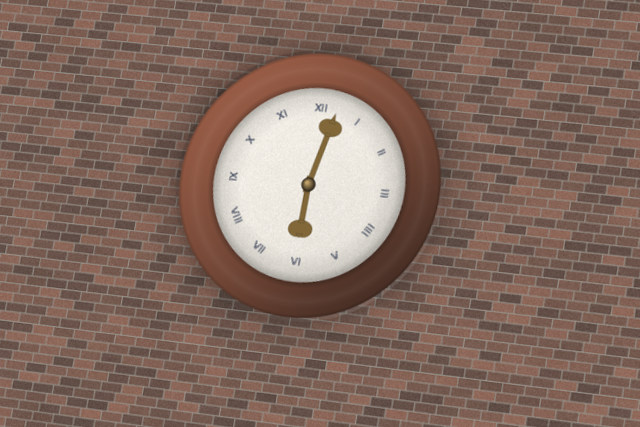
6:02
